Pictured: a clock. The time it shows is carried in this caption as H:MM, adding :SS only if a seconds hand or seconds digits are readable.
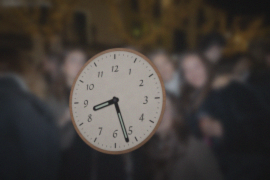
8:27
